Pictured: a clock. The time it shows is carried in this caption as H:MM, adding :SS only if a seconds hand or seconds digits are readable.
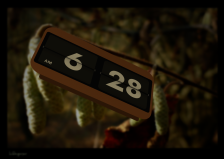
6:28
